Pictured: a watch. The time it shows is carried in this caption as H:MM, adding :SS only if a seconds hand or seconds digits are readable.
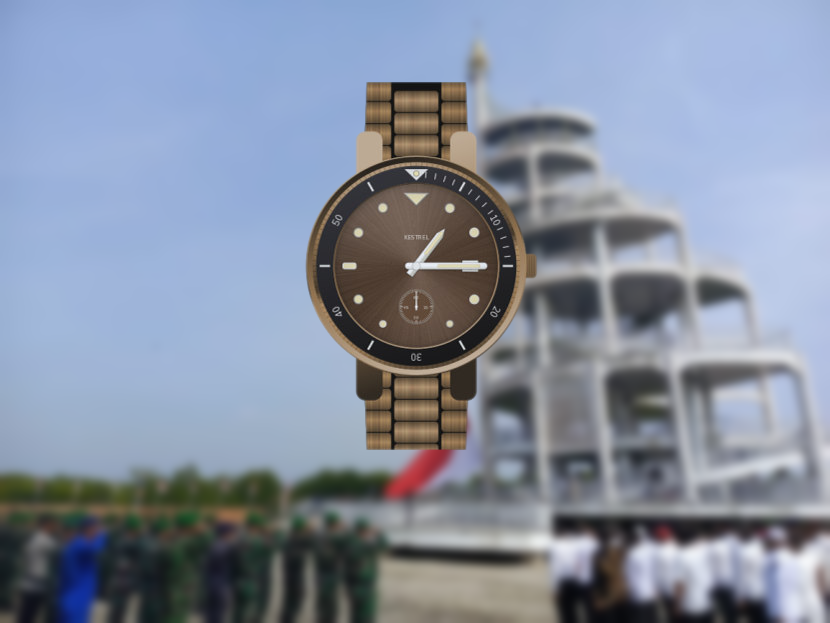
1:15
